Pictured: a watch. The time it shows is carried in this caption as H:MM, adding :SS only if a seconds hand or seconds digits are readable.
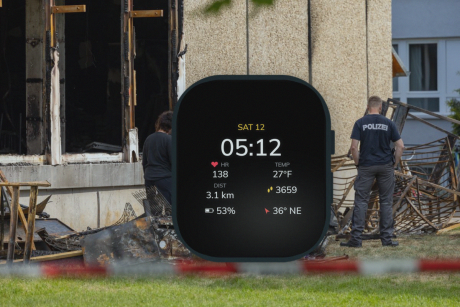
5:12
